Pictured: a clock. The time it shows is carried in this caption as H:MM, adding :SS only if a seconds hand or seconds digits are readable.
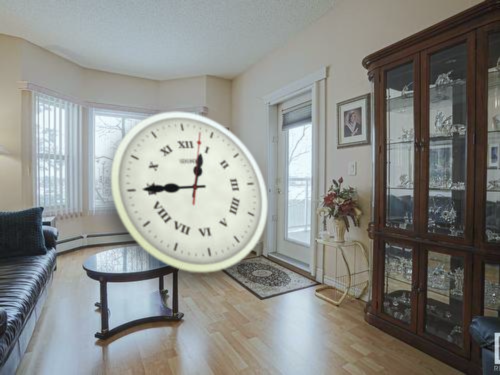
12:45:03
